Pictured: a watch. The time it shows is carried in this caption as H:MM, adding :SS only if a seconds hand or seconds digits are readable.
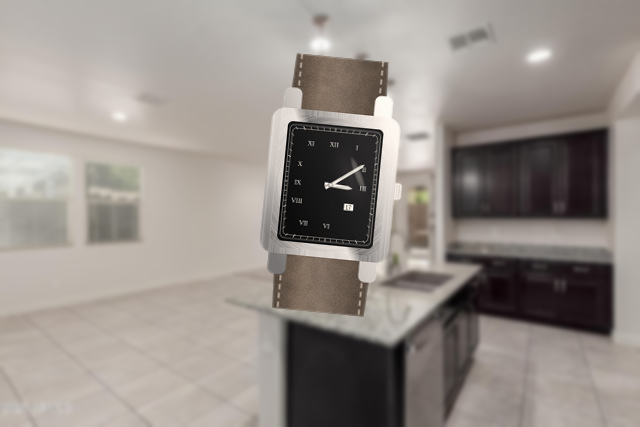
3:09
